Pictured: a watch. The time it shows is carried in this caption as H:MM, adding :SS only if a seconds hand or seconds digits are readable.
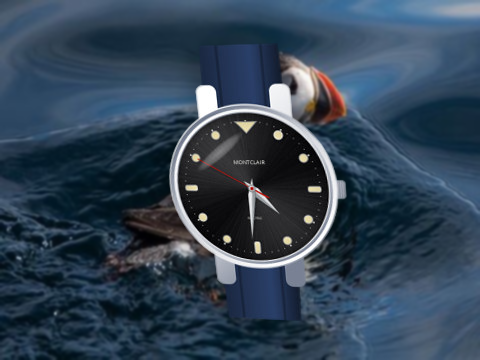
4:30:50
